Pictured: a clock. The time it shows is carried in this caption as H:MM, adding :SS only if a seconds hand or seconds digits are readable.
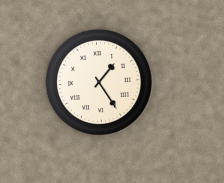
1:25
